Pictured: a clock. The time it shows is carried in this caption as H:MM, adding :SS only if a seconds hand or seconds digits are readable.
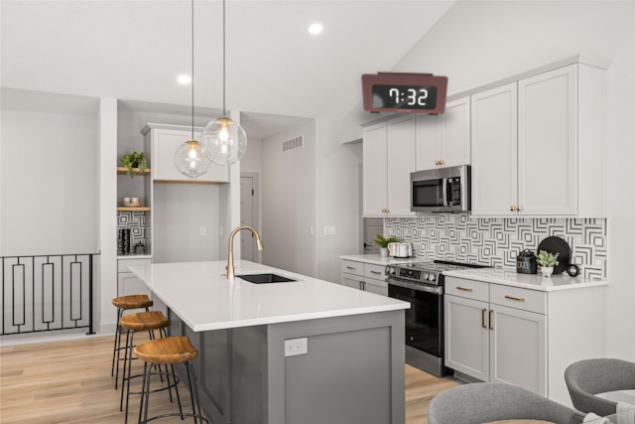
7:32
